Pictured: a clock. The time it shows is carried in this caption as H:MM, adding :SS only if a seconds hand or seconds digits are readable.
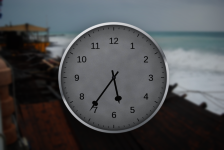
5:36
